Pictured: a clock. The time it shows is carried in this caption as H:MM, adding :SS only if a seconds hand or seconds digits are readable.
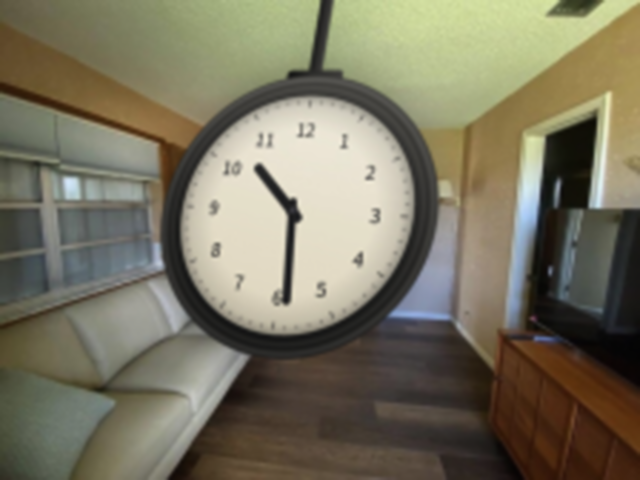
10:29
